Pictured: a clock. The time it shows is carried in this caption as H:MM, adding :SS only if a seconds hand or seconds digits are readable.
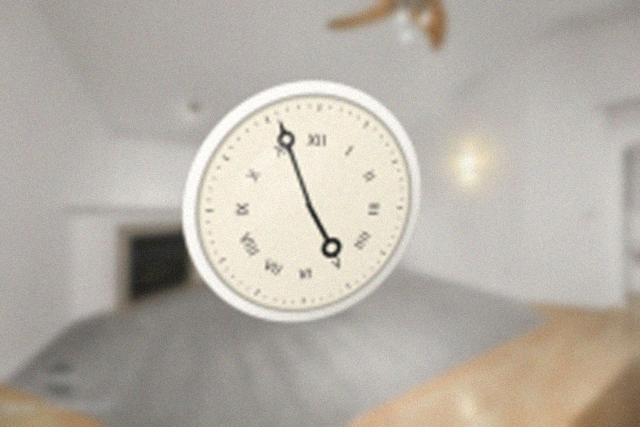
4:56
